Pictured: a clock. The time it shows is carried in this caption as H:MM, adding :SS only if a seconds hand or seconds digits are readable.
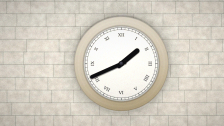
1:41
